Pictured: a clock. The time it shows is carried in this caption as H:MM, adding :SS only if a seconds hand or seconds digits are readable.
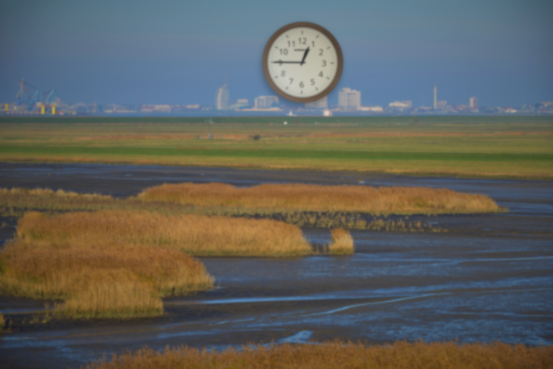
12:45
